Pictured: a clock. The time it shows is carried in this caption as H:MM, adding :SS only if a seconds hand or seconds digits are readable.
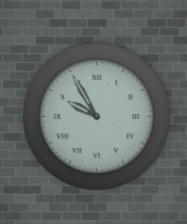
9:55
